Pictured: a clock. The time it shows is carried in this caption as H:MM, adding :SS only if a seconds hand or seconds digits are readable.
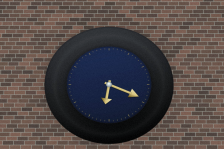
6:19
